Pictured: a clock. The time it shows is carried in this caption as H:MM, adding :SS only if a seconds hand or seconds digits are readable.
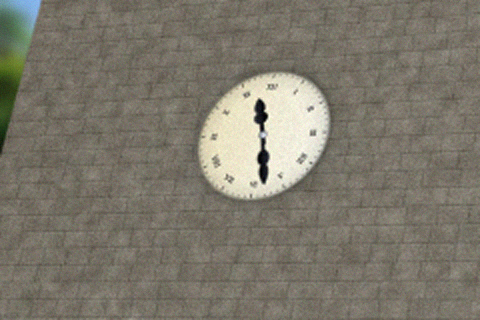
11:28
